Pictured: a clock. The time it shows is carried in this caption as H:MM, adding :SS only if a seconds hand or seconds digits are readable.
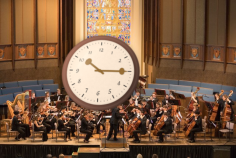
10:15
